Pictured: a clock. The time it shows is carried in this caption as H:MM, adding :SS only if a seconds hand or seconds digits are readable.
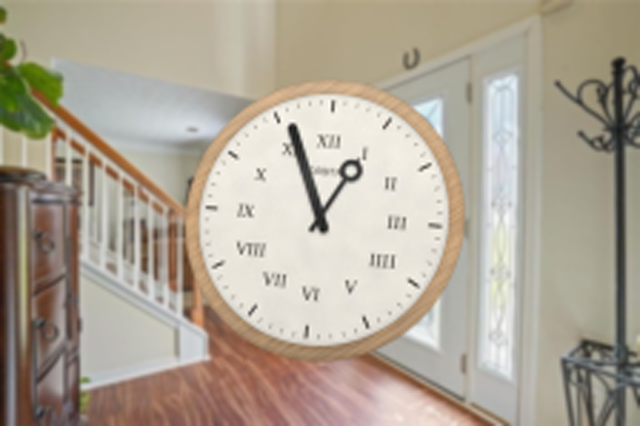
12:56
